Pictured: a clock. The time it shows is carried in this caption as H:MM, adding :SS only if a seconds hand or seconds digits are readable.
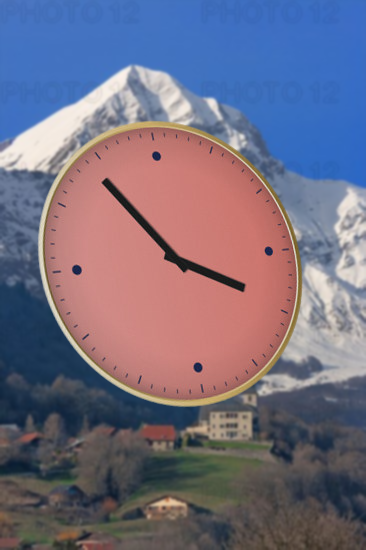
3:54
